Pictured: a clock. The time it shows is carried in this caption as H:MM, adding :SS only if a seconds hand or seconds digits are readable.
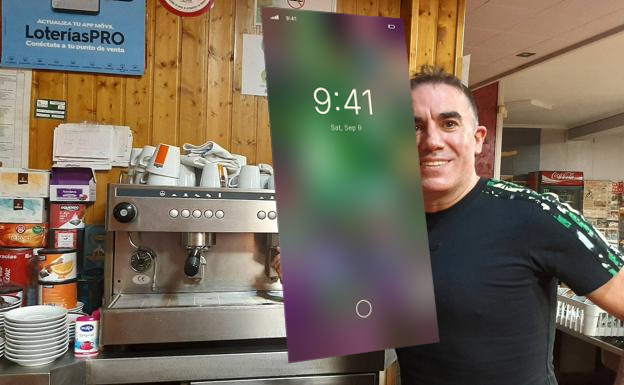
9:41
